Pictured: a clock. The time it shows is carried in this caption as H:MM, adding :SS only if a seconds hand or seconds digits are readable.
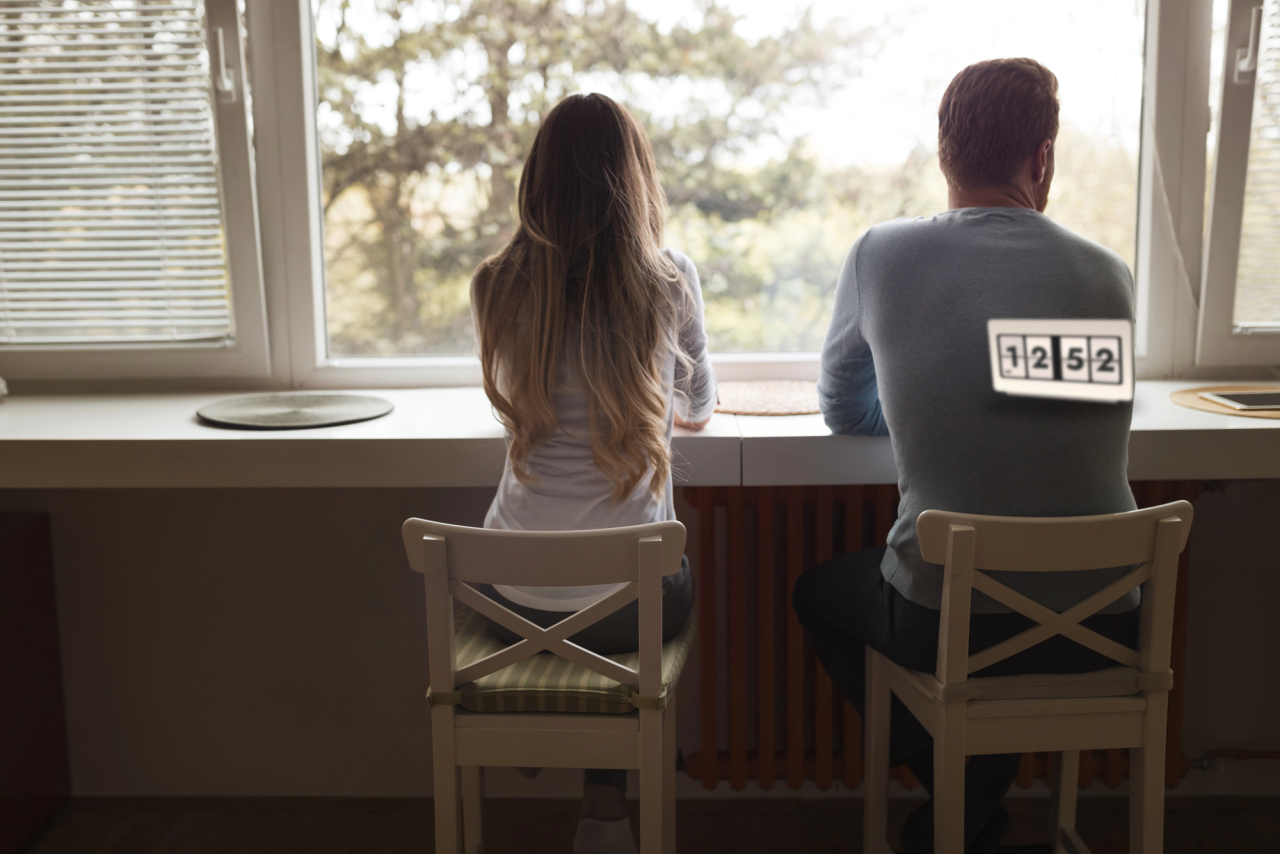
12:52
